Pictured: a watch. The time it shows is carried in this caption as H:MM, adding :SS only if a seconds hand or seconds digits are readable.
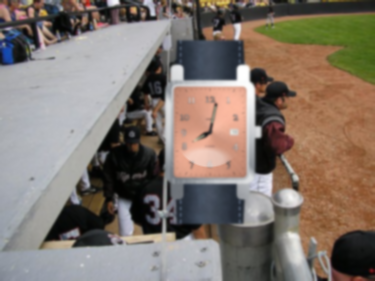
8:02
